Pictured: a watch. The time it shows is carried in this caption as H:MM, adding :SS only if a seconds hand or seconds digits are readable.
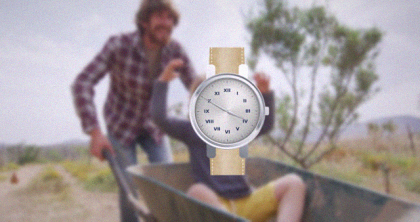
3:50
